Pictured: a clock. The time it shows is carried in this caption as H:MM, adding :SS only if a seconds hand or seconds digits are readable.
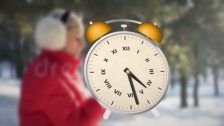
4:28
